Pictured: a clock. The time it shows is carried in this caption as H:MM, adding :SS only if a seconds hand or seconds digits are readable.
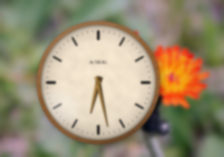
6:28
